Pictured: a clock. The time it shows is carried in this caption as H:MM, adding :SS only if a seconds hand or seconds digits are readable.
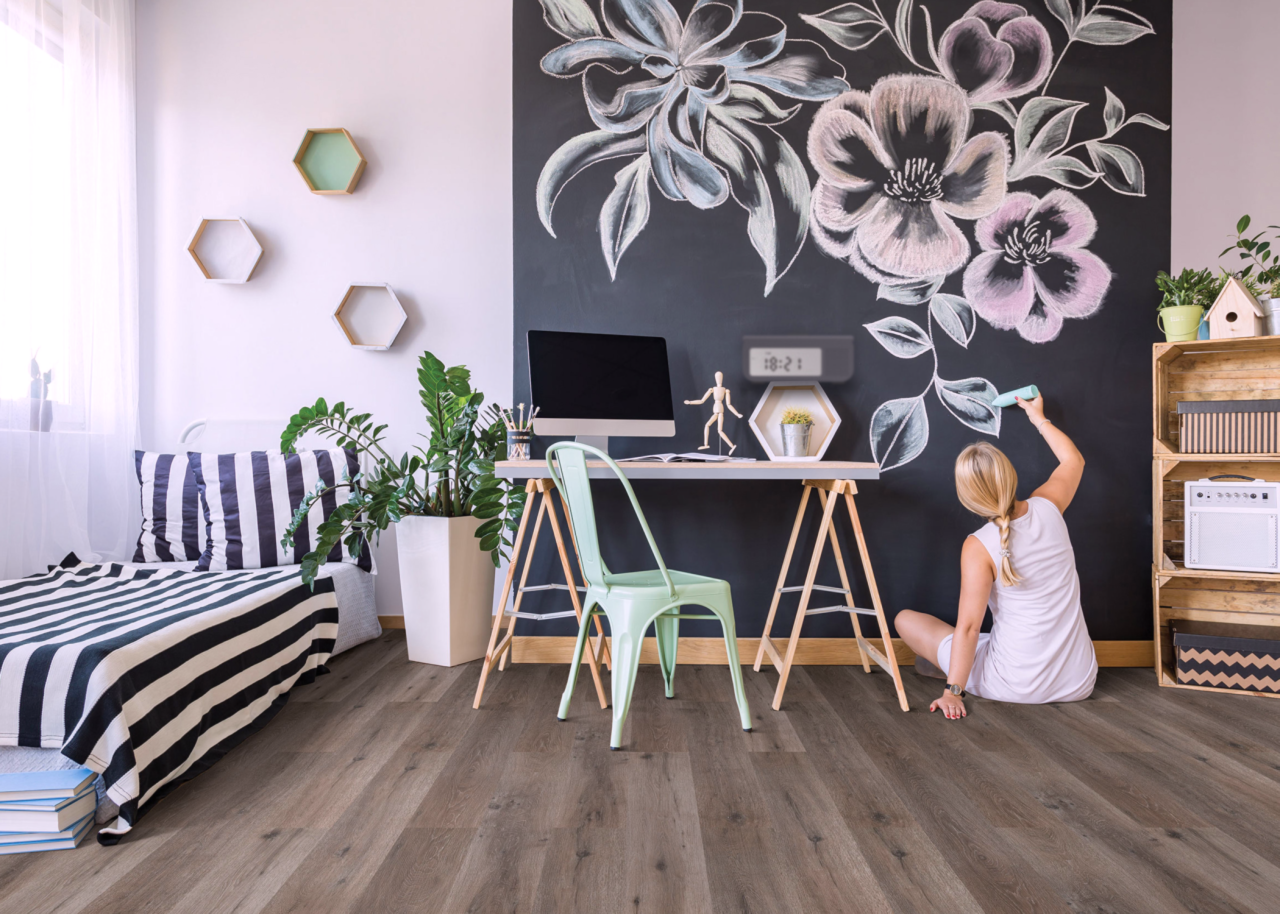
18:21
